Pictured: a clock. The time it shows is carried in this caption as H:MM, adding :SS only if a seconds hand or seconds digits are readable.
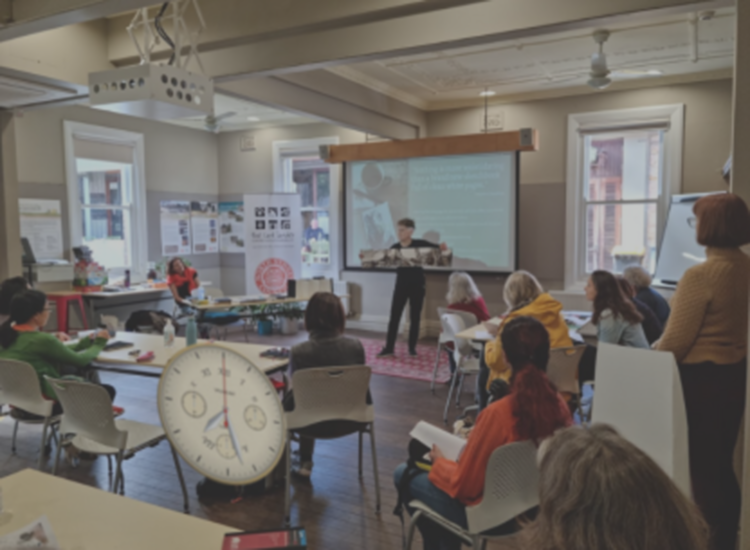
7:27
